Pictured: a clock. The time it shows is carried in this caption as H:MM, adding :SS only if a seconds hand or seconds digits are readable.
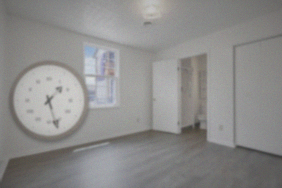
1:27
